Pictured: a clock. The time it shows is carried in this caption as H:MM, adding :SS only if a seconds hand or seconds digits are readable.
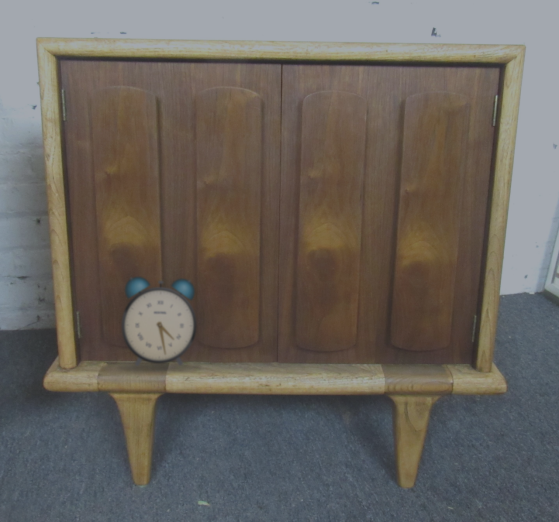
4:28
